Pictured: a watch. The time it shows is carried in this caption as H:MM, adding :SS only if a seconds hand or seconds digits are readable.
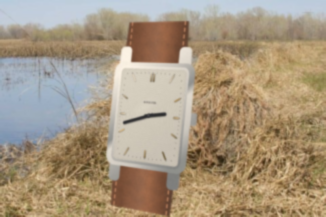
2:42
